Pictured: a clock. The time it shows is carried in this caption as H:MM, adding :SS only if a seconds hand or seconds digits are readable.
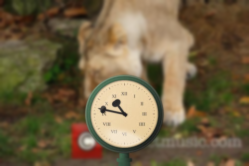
10:47
